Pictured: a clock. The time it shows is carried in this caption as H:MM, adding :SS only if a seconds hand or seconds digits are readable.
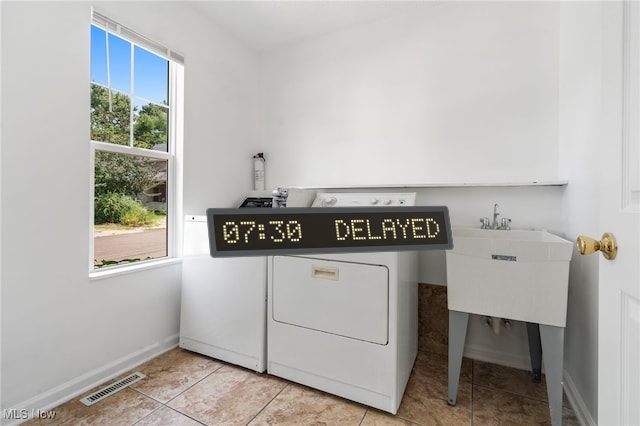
7:30
